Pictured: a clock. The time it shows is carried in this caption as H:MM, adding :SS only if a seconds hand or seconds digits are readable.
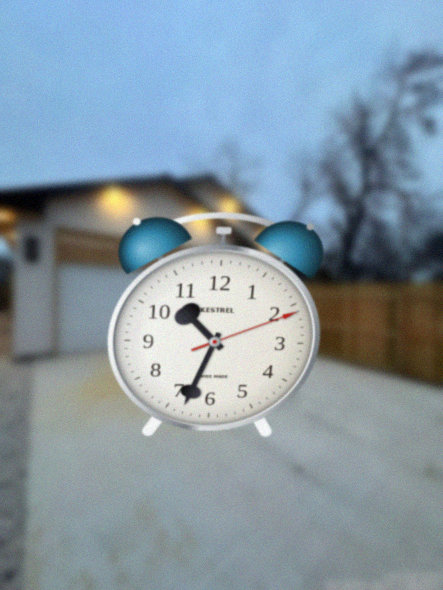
10:33:11
